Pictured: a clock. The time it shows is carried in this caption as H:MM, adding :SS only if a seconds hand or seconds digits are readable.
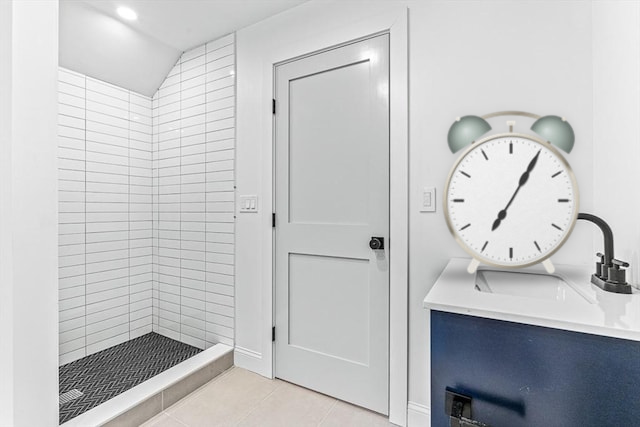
7:05
